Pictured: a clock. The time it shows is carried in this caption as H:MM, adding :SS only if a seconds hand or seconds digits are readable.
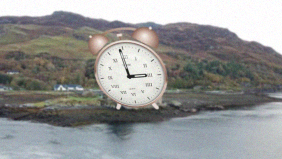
2:59
